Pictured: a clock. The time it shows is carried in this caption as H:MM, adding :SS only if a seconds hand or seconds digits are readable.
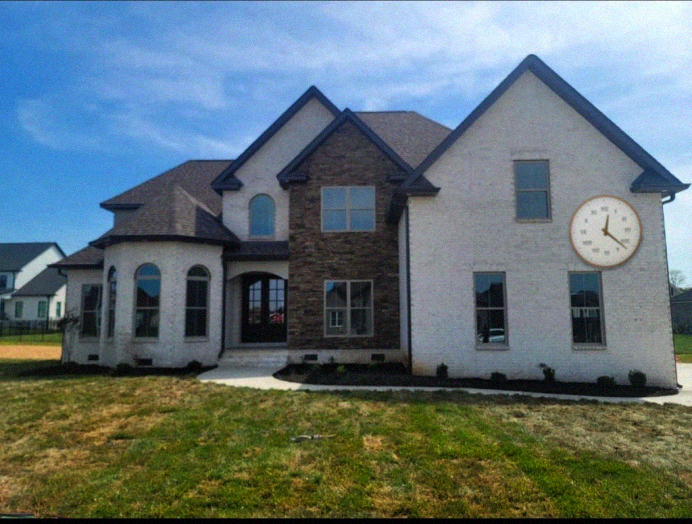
12:22
